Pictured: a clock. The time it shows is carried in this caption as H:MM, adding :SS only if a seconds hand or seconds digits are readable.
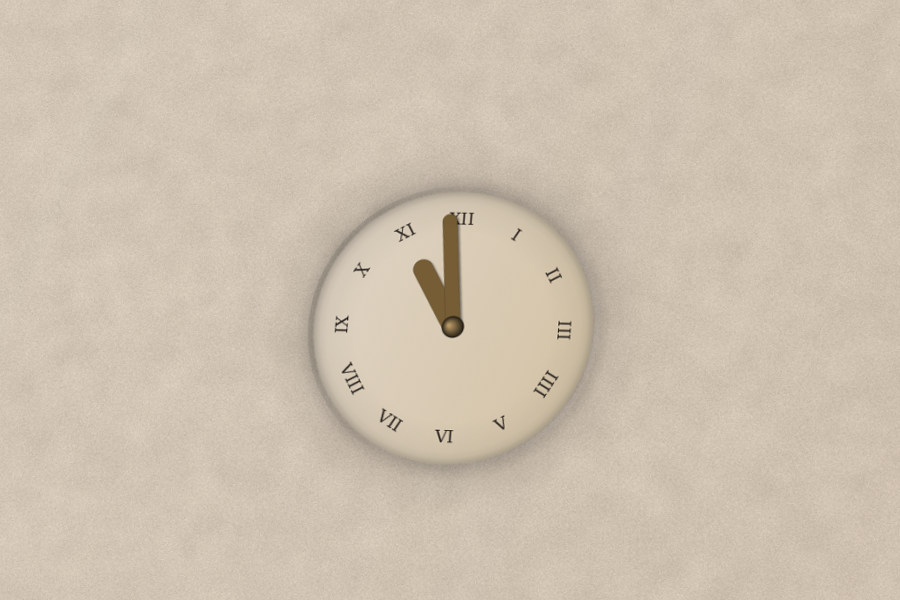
10:59
